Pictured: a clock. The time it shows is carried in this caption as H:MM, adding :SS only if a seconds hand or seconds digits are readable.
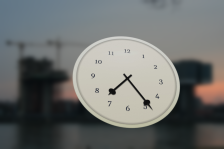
7:24
